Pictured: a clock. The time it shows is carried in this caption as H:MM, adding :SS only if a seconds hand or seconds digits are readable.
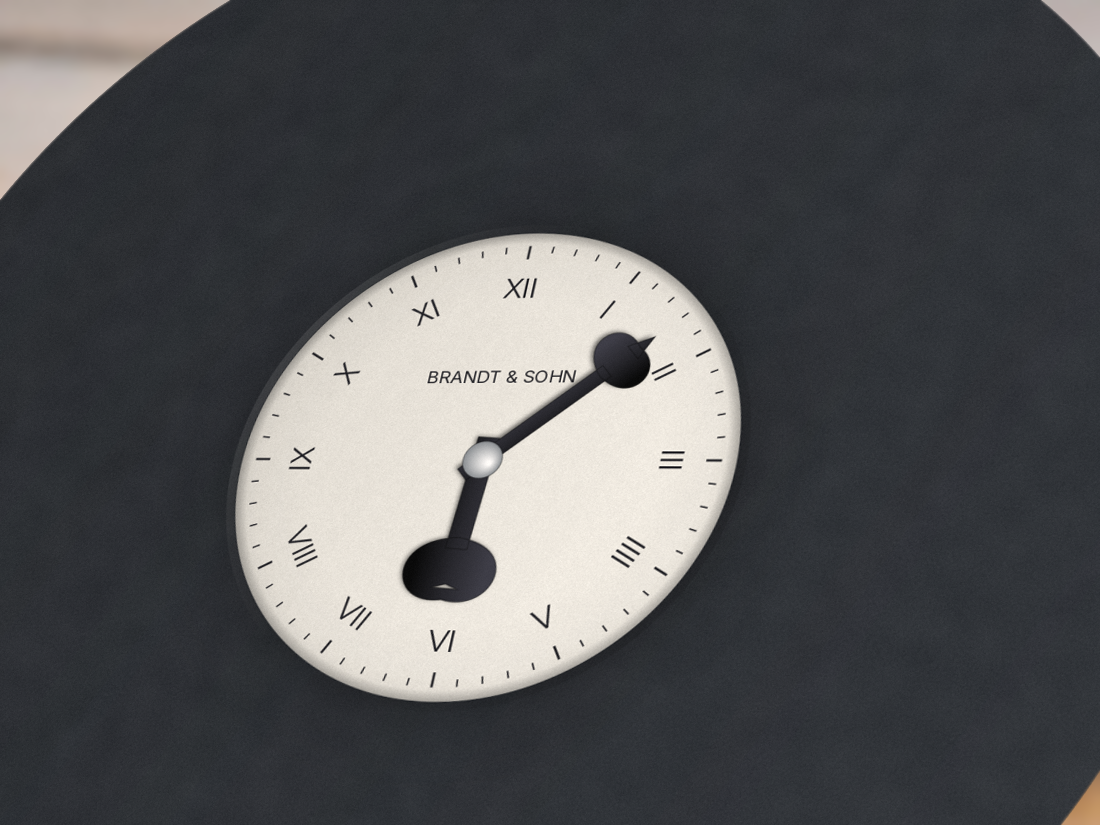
6:08
